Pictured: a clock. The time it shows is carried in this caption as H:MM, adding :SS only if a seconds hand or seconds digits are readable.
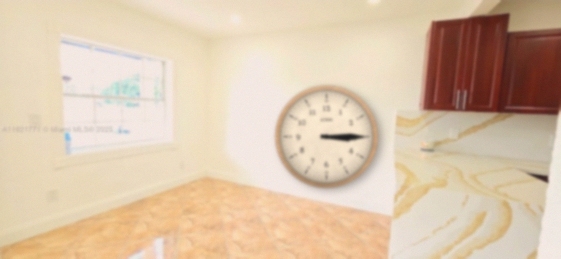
3:15
